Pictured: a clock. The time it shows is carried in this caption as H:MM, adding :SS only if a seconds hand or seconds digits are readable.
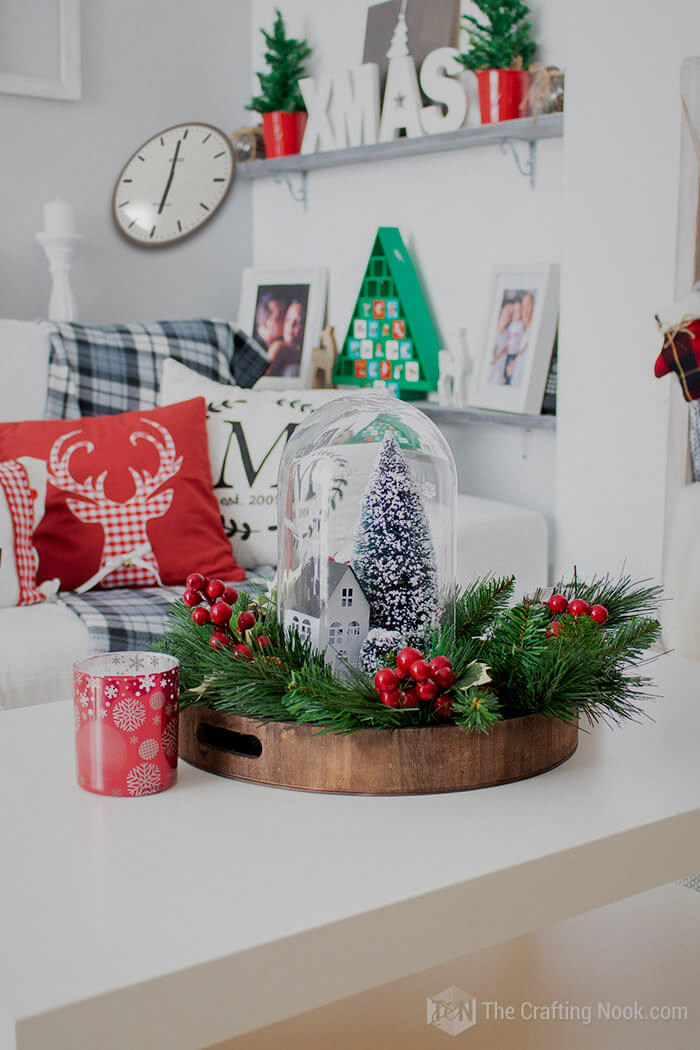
5:59
